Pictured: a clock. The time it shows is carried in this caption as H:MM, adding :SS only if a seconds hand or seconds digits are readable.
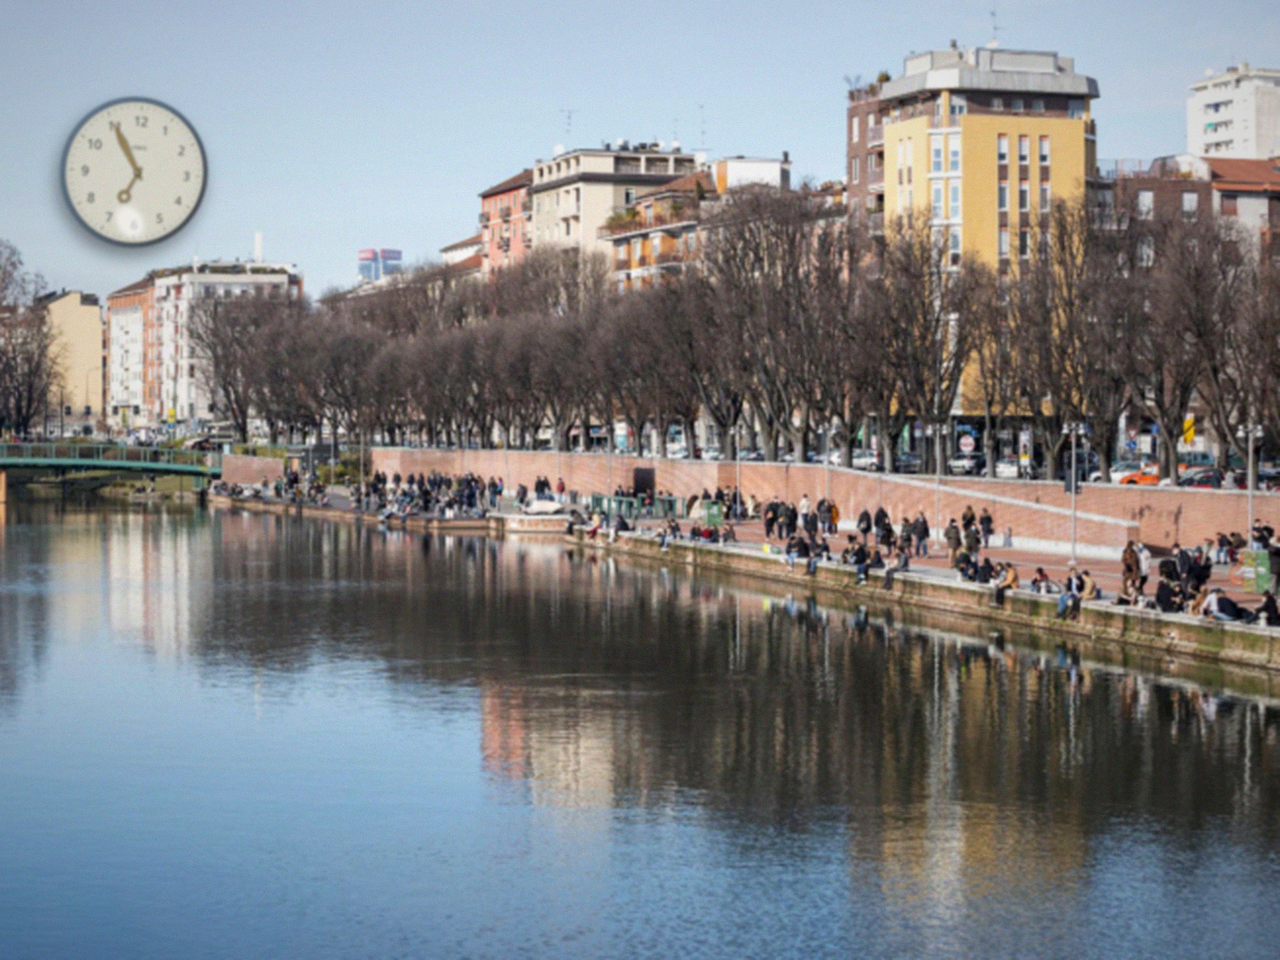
6:55
